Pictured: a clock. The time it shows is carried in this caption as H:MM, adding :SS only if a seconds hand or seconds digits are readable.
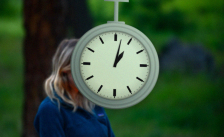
1:02
